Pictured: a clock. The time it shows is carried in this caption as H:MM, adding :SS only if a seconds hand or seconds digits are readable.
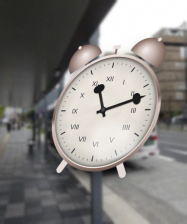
11:12
